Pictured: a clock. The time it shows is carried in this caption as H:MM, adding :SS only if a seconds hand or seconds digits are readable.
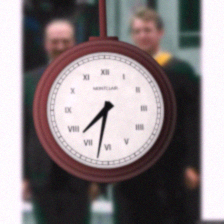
7:32
